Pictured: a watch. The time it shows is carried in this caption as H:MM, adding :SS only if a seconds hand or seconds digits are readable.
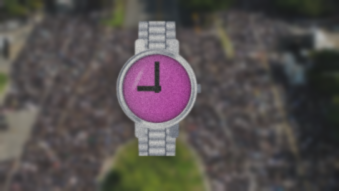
9:00
